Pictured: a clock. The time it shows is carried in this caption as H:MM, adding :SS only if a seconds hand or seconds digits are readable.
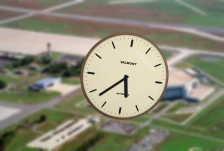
5:38
